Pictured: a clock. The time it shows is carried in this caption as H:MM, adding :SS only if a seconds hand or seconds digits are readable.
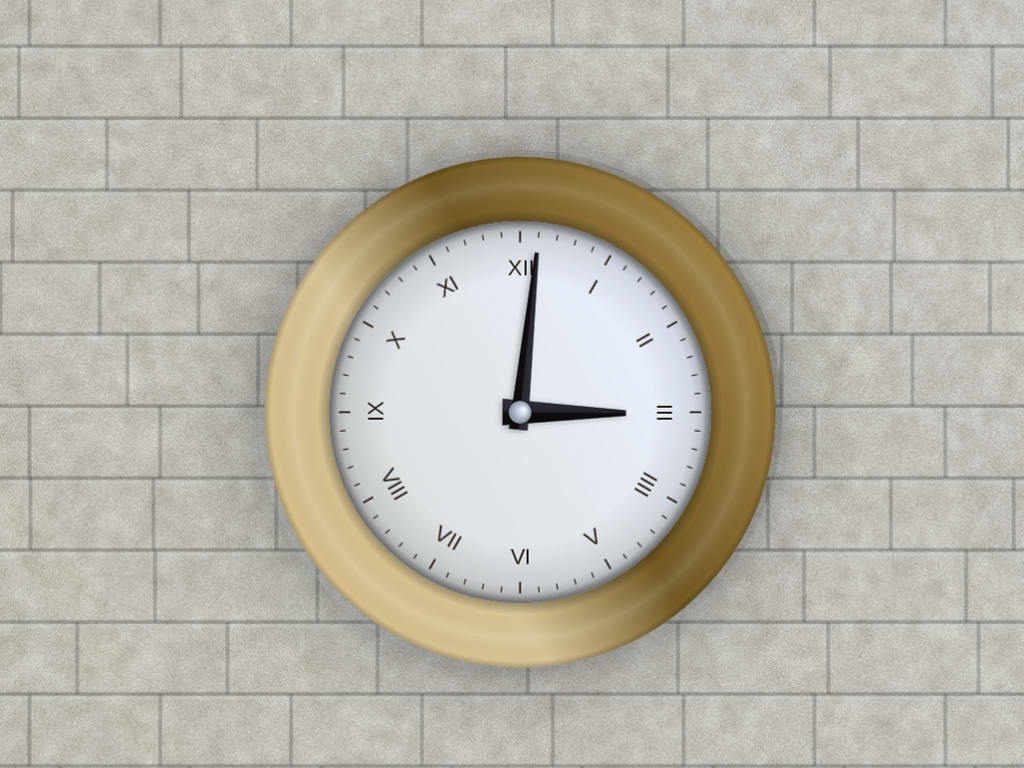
3:01
